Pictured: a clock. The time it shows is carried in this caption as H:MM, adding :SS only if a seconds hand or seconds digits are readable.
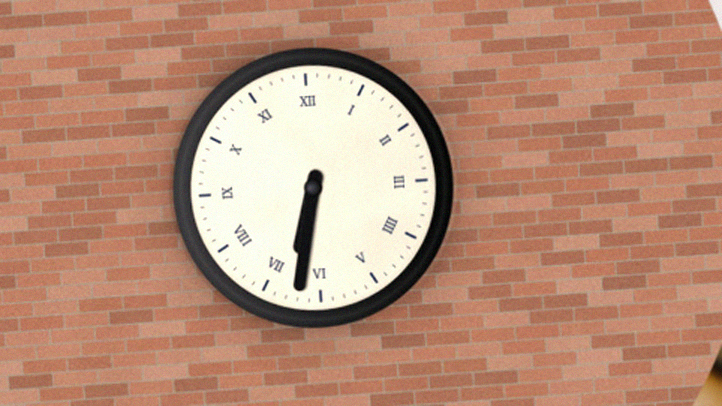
6:32
